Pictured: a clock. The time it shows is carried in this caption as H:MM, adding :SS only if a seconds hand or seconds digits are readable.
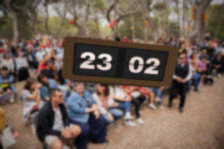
23:02
